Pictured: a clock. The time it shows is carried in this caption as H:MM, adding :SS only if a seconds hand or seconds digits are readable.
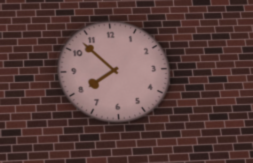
7:53
